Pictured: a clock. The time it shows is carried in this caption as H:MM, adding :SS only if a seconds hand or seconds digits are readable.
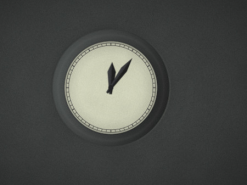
12:06
